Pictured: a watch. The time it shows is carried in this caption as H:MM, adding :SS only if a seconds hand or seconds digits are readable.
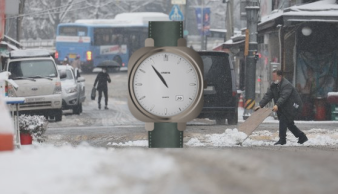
10:54
